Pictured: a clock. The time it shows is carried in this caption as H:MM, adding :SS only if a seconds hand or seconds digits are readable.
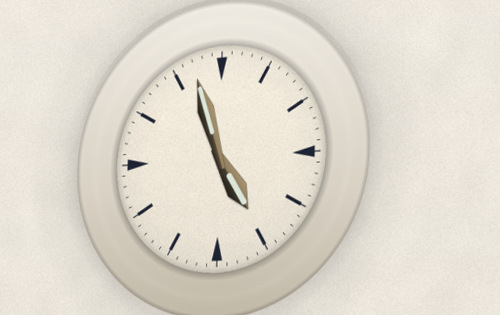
4:57
